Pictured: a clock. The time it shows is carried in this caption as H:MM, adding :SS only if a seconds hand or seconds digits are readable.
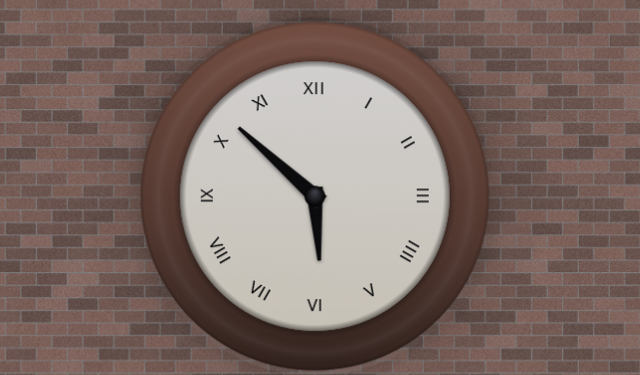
5:52
